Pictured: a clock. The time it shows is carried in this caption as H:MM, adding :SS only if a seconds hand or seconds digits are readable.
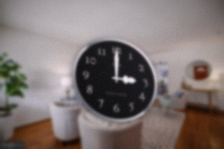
3:00
